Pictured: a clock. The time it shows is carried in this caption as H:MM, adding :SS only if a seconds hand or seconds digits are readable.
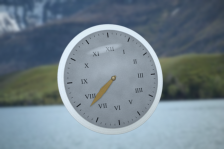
7:38
